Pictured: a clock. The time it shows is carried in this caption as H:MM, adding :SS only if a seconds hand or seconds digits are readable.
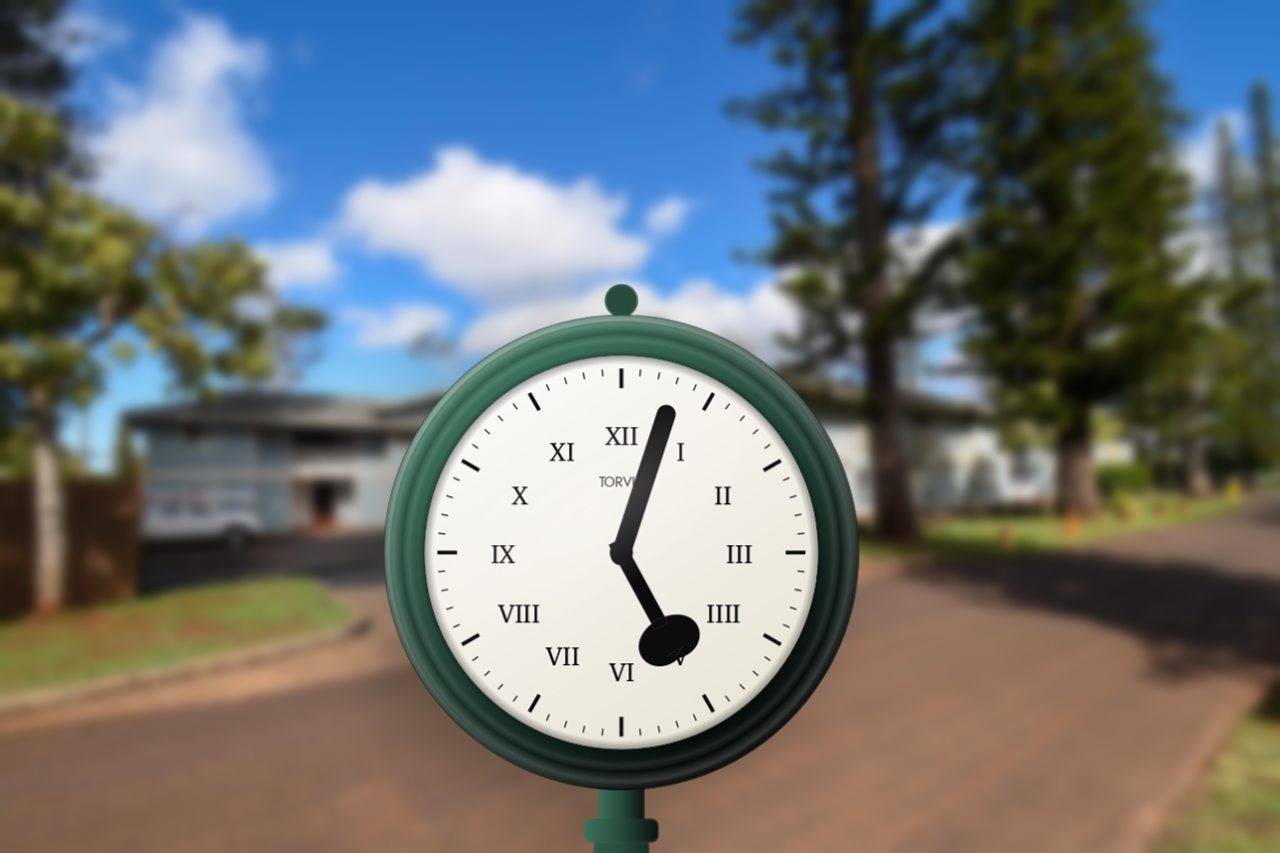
5:03
